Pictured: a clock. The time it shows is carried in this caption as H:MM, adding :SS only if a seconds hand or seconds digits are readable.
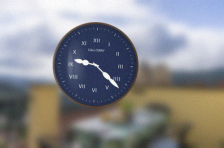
9:22
